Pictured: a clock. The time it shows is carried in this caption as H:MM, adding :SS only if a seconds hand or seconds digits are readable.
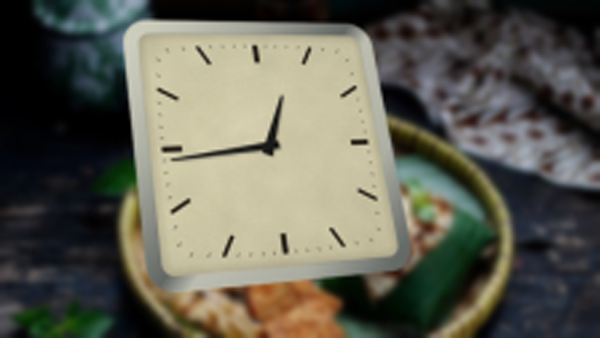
12:44
